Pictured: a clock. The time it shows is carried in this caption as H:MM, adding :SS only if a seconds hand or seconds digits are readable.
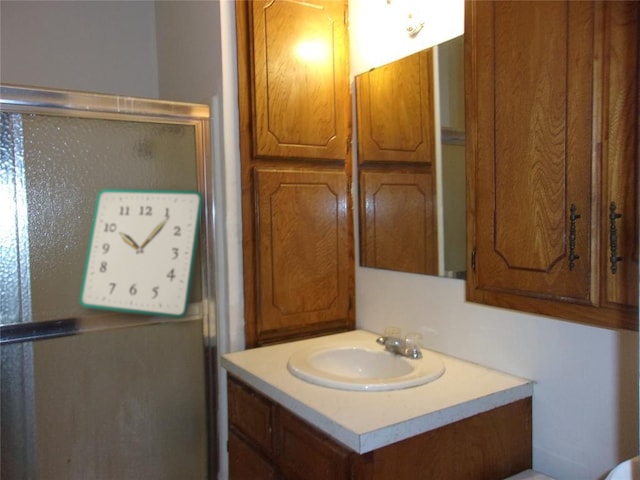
10:06
